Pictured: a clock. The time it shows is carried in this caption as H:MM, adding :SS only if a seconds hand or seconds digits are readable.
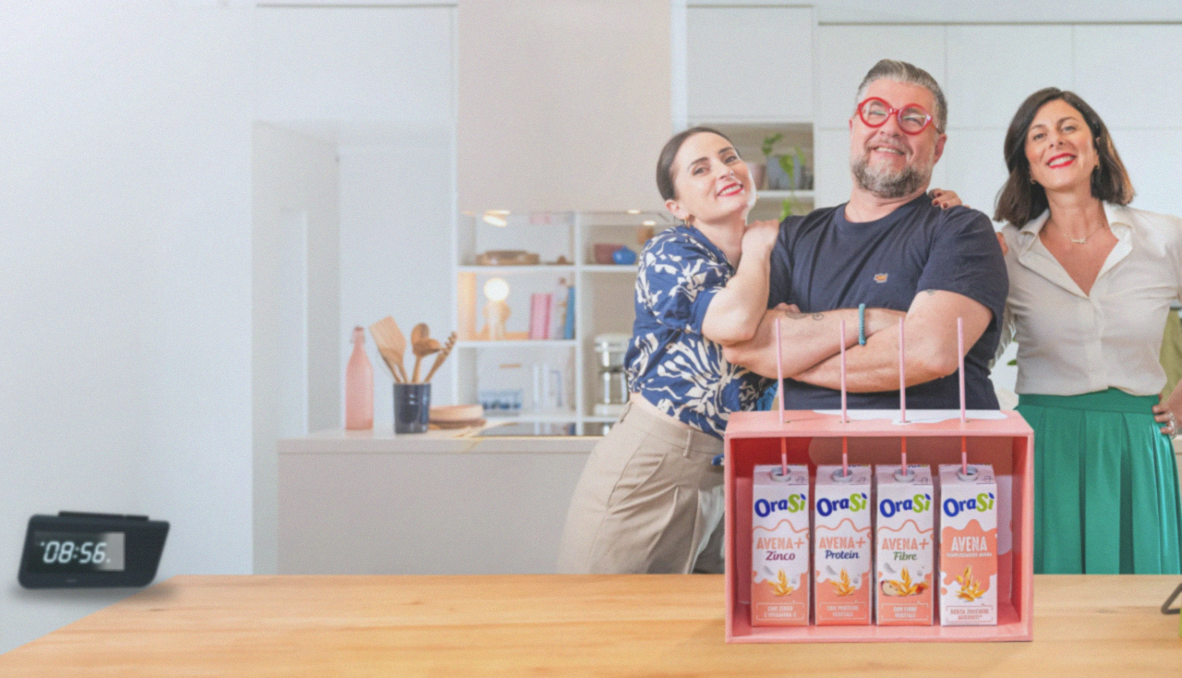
8:56
